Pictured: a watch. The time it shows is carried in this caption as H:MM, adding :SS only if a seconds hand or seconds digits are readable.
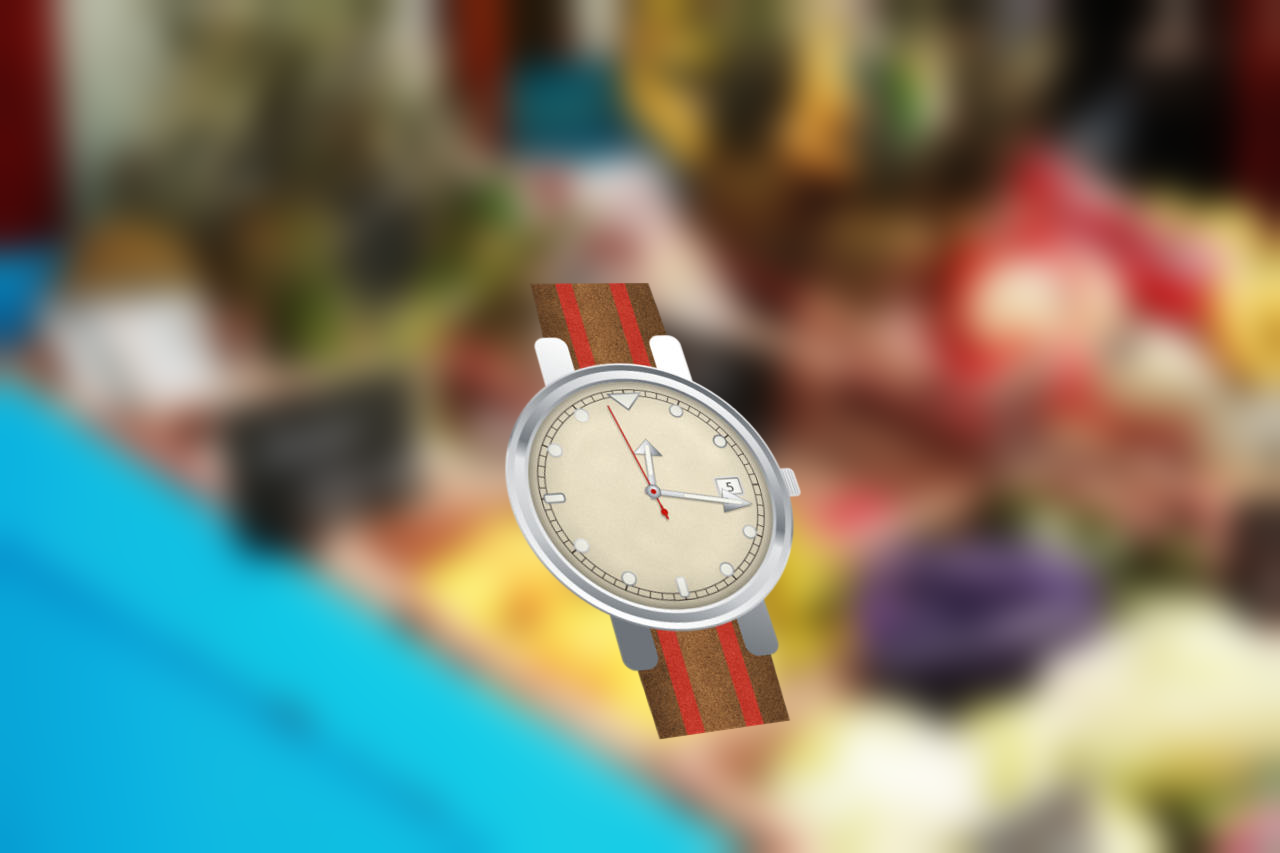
12:16:58
